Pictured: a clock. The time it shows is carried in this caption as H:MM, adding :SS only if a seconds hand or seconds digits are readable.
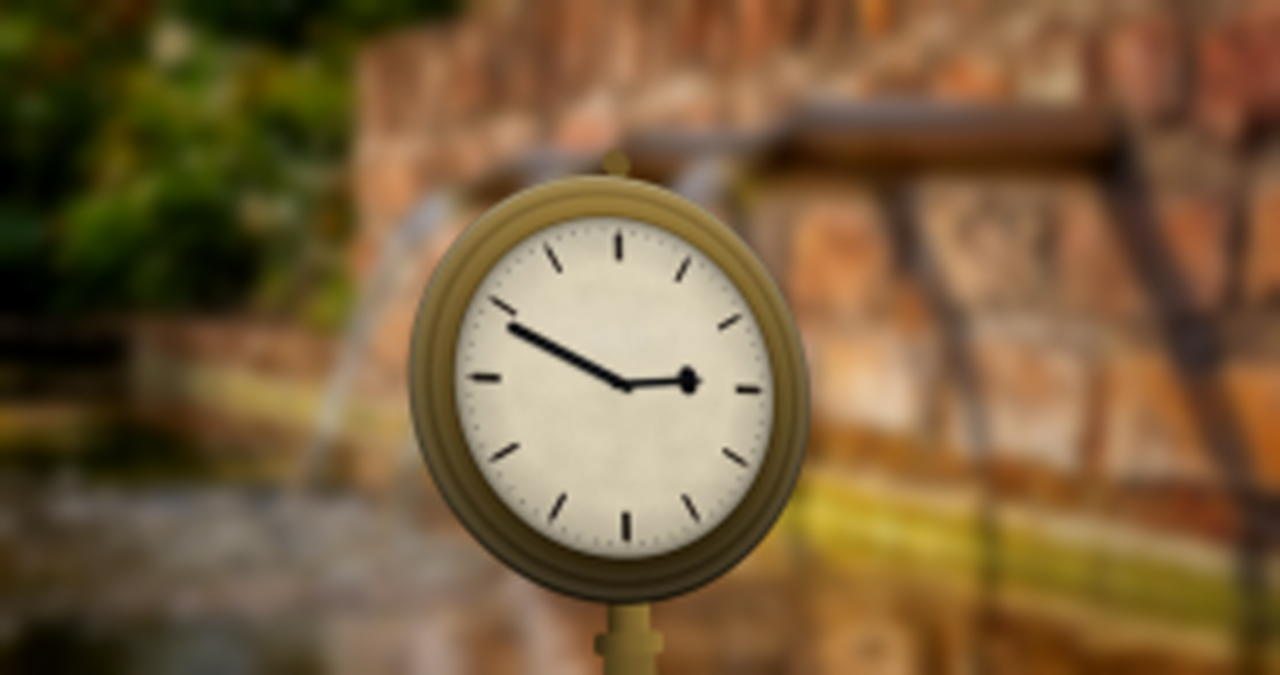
2:49
